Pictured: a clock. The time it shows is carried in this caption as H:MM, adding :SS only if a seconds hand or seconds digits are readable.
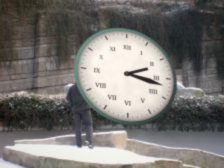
2:17
